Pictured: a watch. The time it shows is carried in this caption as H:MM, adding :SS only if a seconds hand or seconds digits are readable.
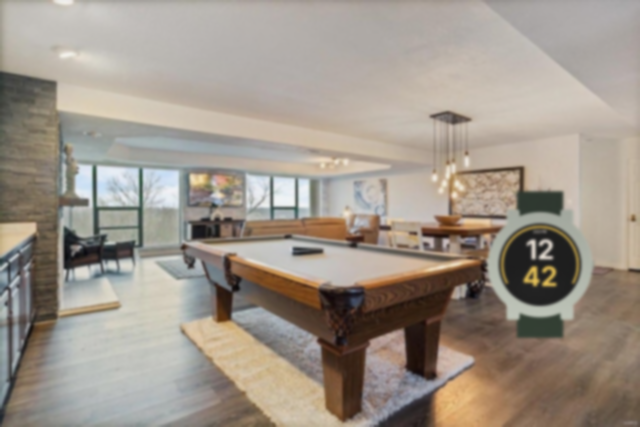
12:42
